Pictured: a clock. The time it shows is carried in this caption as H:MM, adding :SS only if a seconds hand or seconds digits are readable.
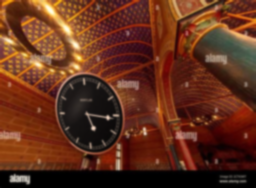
5:16
